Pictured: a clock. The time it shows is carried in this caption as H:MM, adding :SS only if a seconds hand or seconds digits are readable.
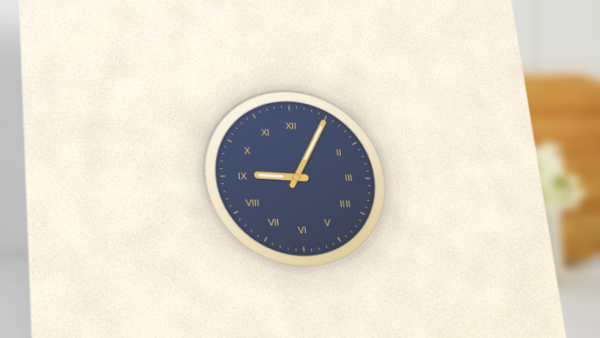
9:05
